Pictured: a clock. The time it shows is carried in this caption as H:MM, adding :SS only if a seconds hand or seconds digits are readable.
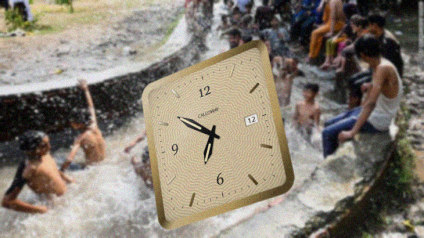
6:52
